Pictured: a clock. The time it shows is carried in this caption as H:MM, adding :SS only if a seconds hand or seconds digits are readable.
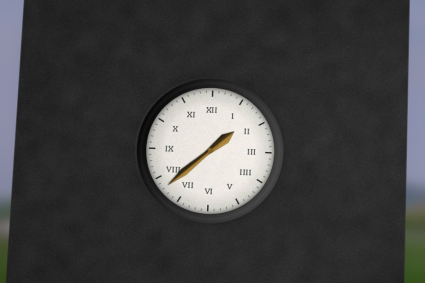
1:38
